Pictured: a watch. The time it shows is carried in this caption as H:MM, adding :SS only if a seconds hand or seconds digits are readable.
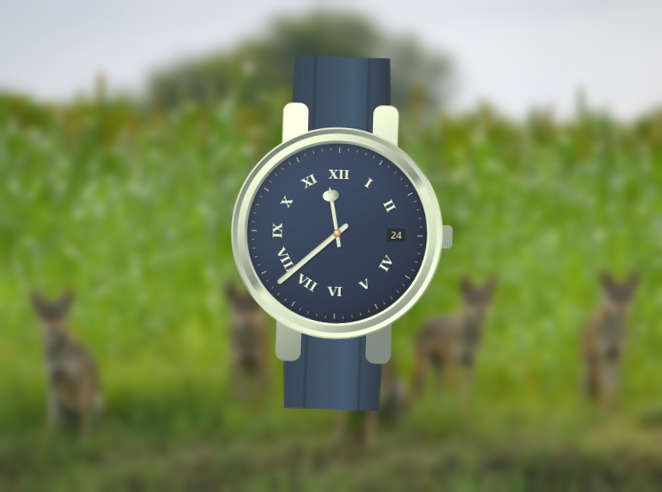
11:38
